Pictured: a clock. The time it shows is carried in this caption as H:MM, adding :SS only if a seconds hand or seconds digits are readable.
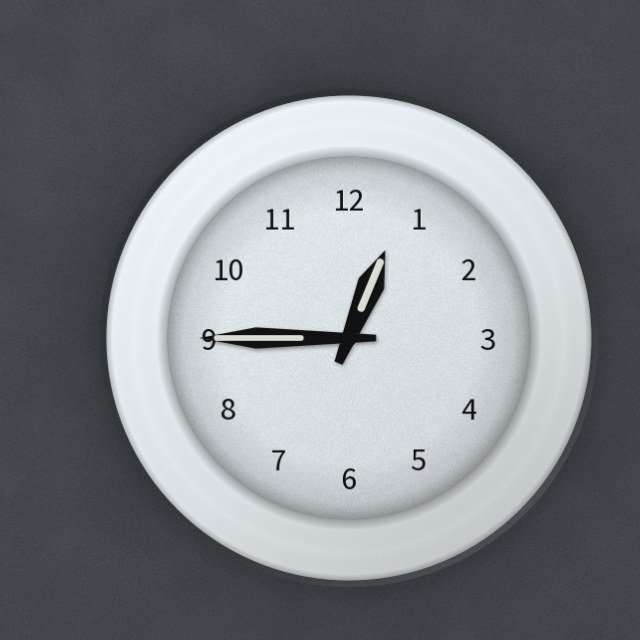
12:45
